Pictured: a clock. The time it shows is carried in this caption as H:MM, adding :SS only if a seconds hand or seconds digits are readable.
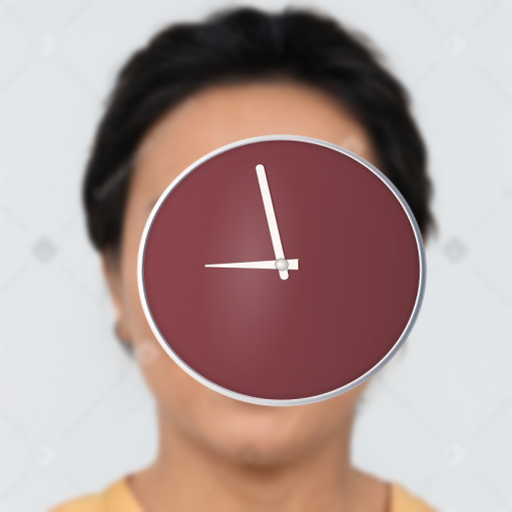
8:58
